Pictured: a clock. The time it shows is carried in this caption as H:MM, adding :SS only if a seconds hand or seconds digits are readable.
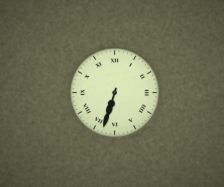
6:33
